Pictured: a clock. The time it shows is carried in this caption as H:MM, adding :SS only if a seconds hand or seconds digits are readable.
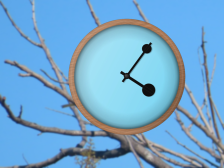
4:06
